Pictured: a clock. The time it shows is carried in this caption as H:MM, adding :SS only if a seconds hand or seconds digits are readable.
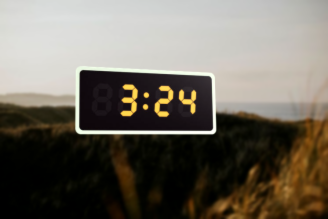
3:24
